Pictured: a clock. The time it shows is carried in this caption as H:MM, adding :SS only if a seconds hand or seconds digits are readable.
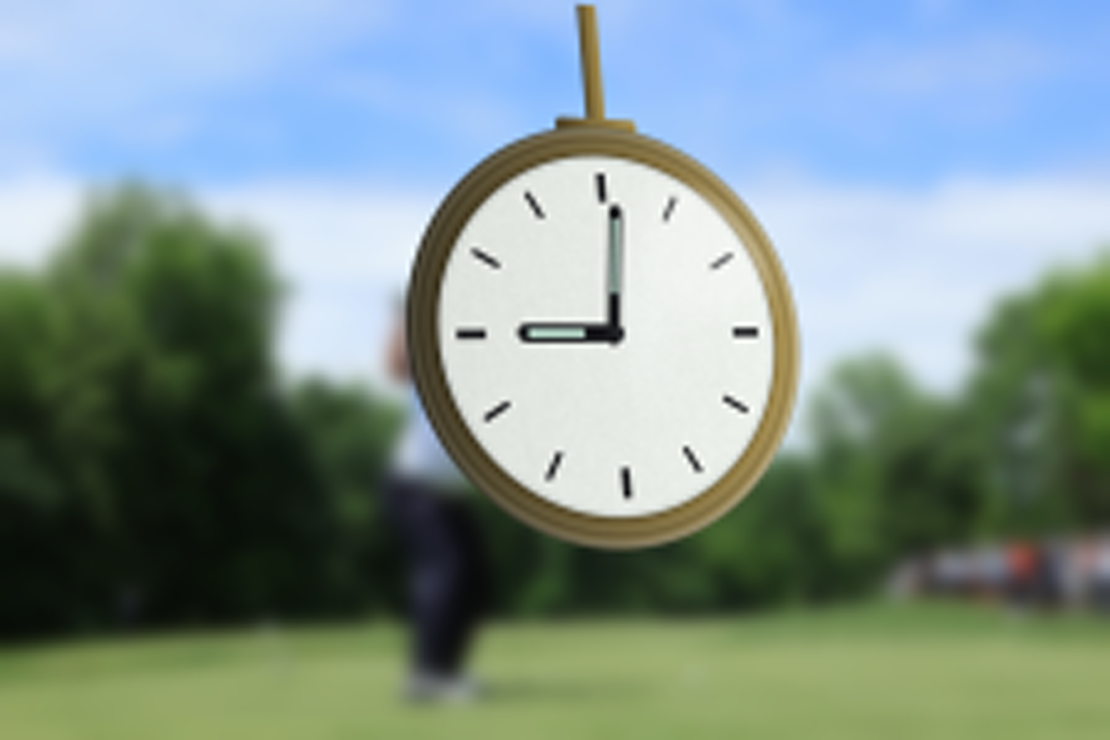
9:01
